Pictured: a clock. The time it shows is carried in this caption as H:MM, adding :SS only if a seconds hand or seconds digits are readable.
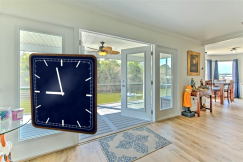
8:58
